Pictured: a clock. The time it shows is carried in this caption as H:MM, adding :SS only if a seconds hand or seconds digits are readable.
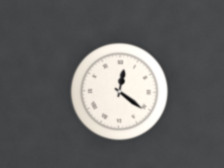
12:21
